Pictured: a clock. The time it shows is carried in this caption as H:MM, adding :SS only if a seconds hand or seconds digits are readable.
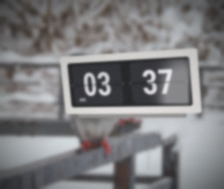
3:37
